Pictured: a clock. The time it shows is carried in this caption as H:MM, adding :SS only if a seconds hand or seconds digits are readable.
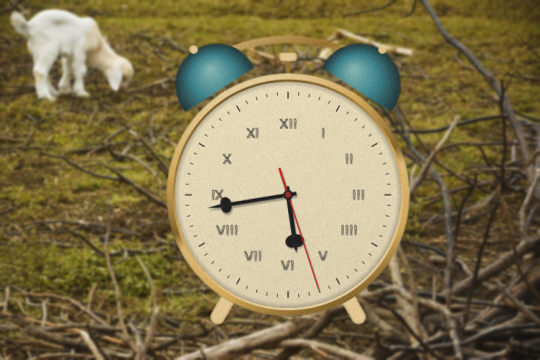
5:43:27
